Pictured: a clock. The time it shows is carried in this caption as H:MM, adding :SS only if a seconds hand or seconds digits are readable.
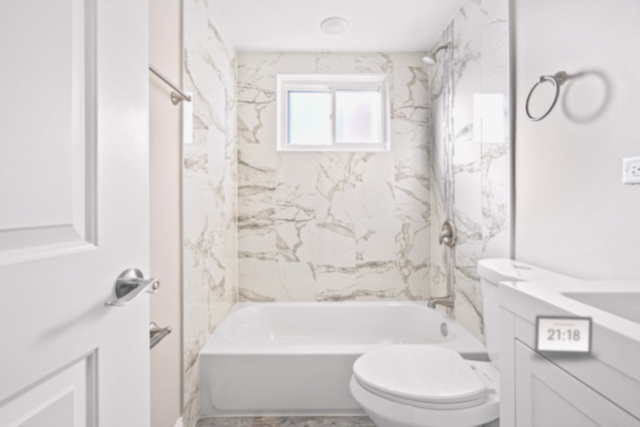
21:18
